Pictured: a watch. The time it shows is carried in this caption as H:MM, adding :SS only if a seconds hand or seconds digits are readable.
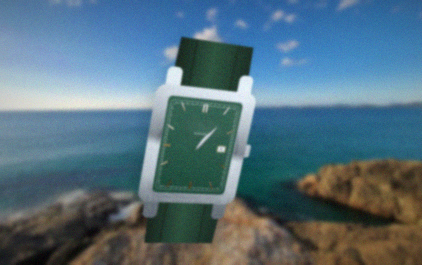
1:06
